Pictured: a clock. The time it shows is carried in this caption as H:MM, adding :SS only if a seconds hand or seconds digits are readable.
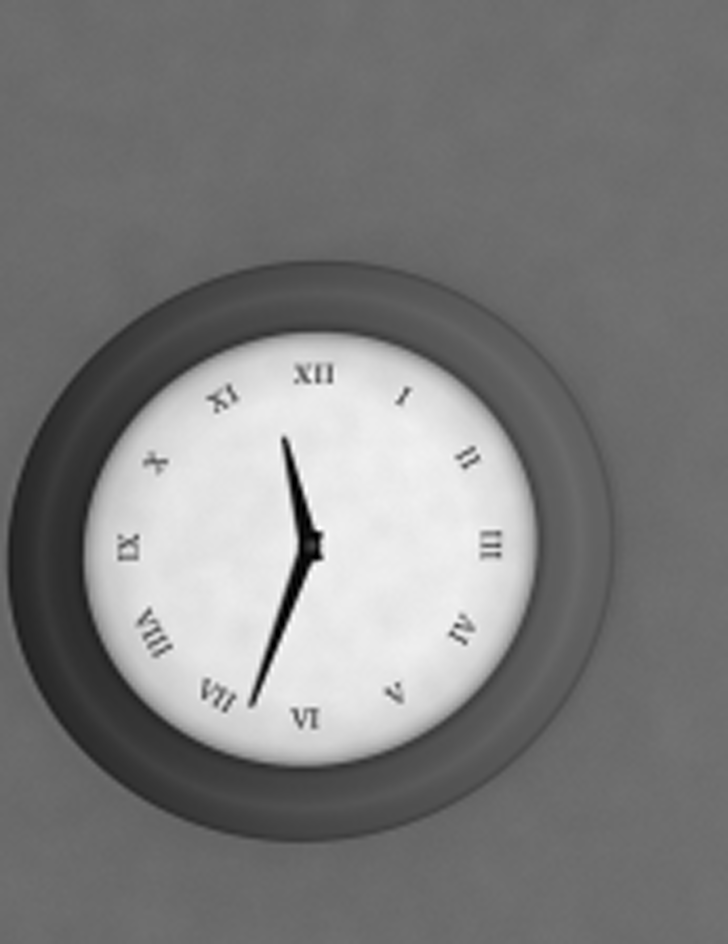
11:33
